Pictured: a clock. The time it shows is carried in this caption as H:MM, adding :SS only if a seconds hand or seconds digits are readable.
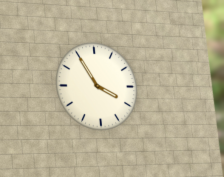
3:55
